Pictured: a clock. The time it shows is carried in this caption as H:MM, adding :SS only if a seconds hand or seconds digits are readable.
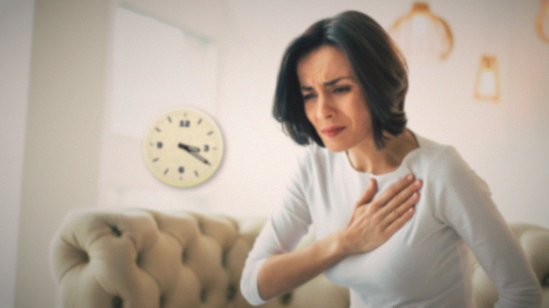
3:20
